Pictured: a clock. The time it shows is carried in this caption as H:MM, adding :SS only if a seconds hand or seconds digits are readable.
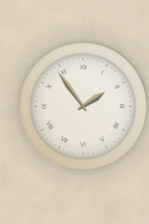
1:54
